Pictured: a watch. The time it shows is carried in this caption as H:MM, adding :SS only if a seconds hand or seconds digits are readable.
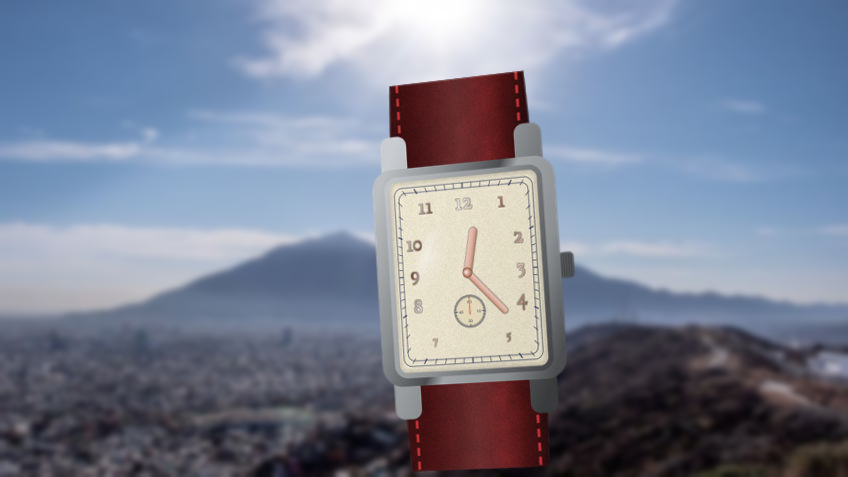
12:23
